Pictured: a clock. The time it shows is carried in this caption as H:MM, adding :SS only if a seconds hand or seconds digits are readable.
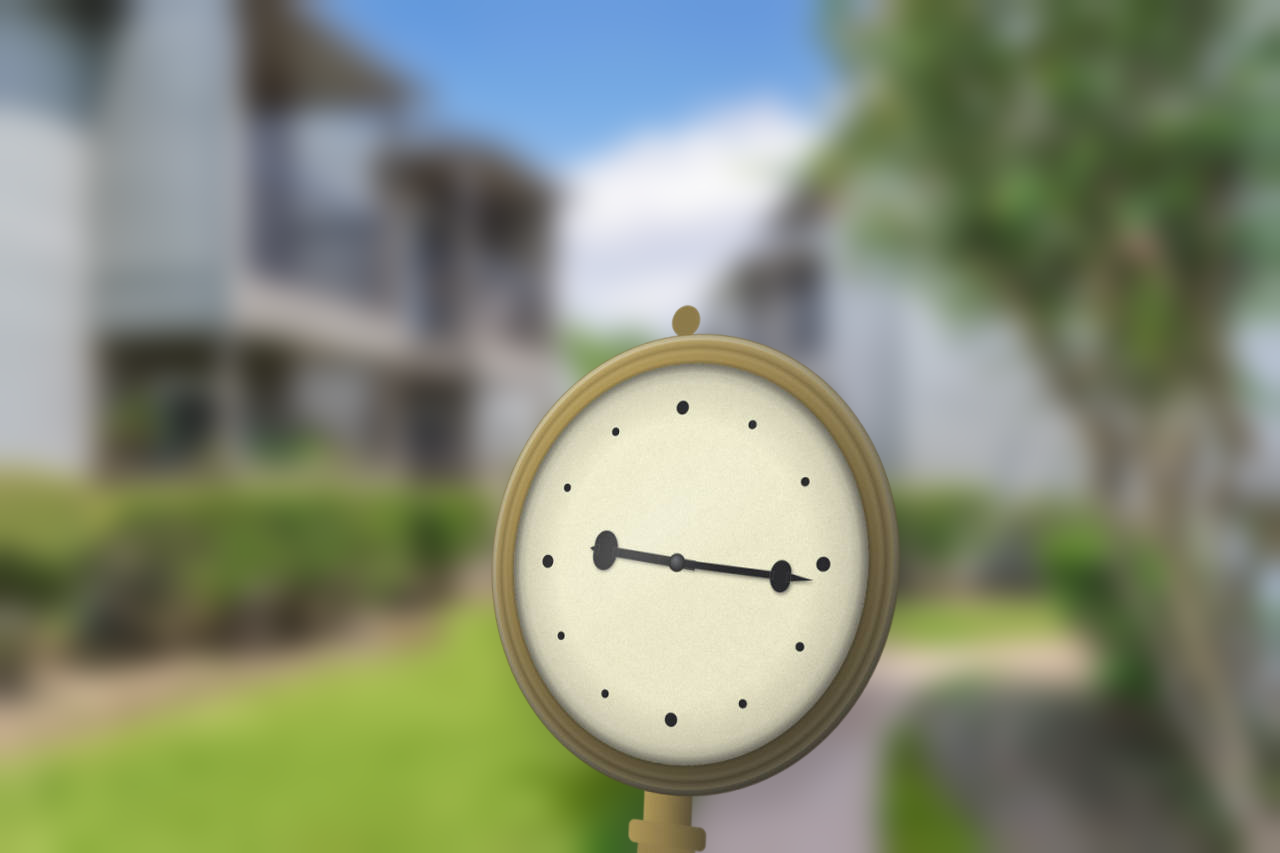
9:16
